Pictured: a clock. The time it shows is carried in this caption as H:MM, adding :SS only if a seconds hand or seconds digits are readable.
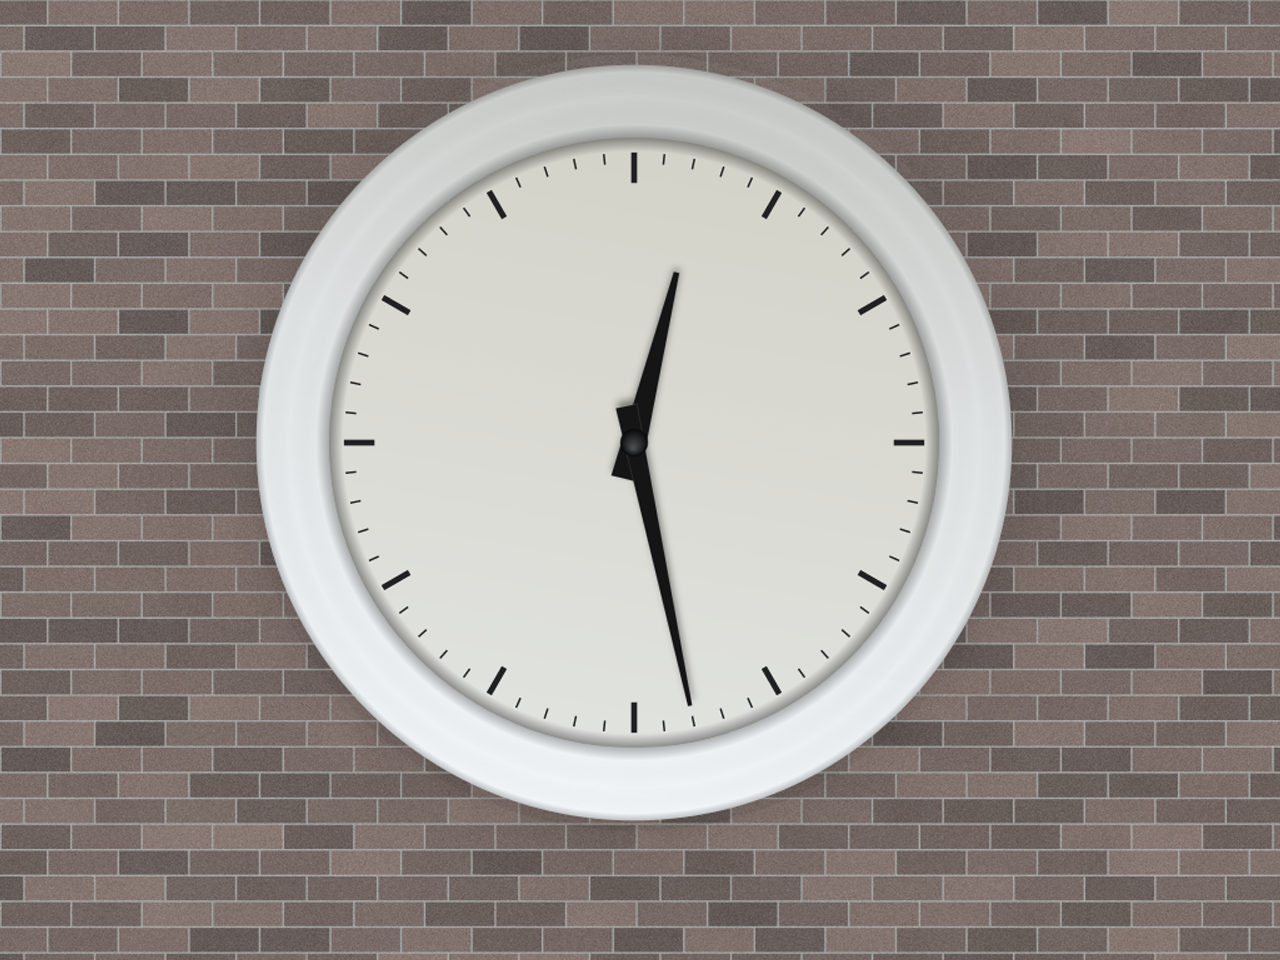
12:28
